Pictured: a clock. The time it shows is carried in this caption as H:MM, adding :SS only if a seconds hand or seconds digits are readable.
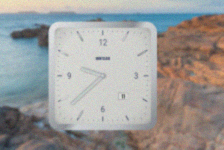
9:38
